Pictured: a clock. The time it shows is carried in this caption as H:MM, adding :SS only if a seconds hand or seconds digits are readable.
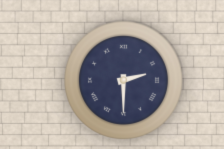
2:30
